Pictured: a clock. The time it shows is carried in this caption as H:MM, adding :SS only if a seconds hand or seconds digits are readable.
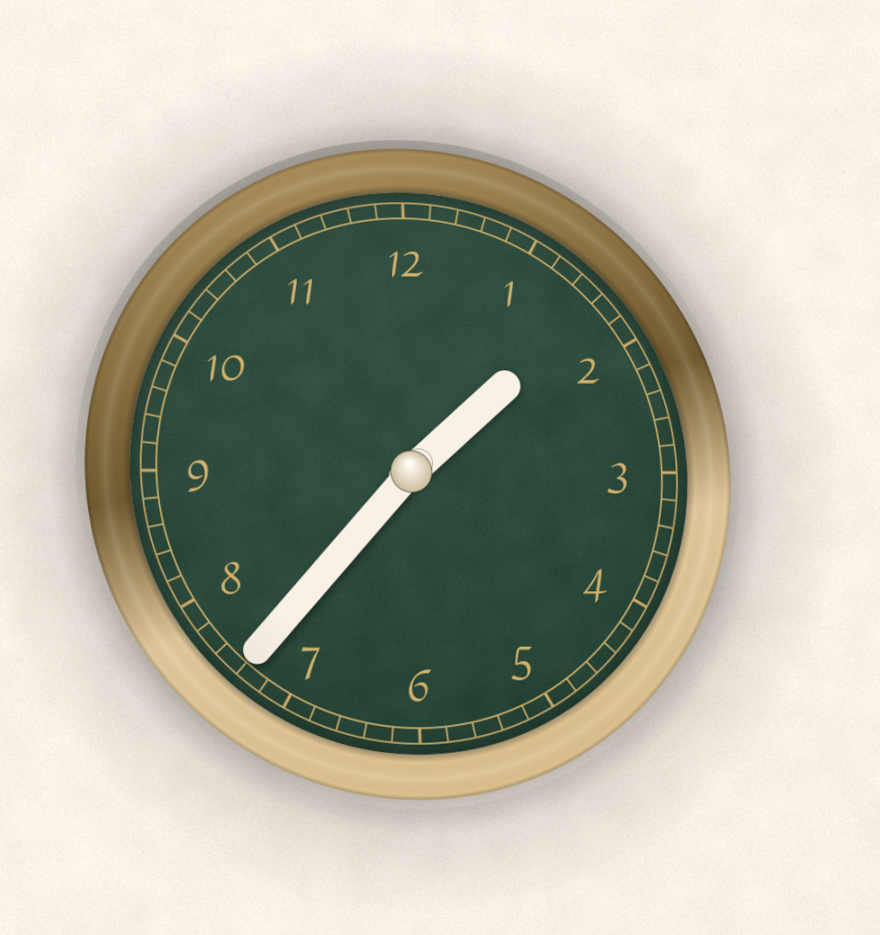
1:37
